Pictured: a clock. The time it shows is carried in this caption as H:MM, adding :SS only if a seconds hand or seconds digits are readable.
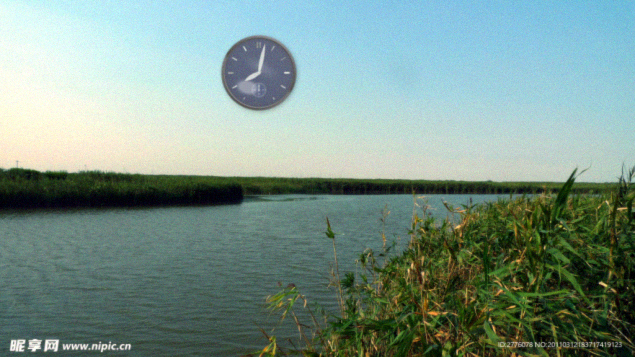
8:02
